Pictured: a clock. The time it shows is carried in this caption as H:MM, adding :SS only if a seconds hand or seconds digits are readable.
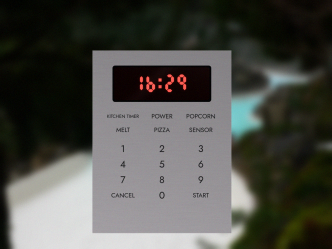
16:29
